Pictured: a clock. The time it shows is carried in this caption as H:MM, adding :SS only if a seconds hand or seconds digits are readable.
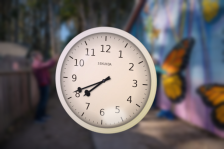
7:41
